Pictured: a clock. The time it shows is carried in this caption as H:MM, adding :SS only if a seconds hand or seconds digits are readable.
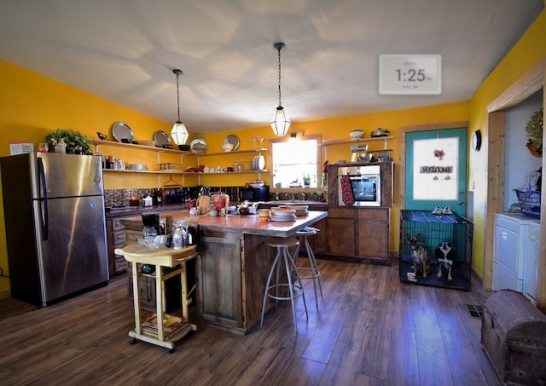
1:25
